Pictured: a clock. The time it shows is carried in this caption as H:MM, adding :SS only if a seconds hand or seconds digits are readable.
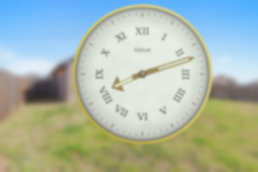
8:12
